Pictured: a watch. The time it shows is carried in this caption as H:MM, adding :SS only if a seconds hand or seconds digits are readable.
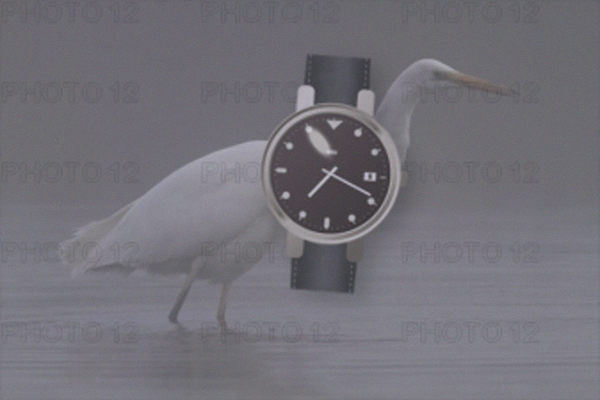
7:19
